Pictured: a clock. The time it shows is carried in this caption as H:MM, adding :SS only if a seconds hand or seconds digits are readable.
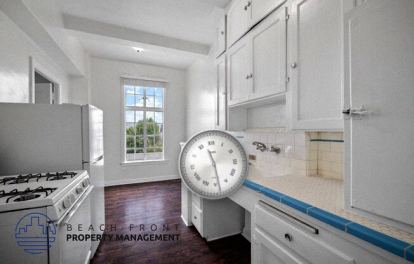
11:29
